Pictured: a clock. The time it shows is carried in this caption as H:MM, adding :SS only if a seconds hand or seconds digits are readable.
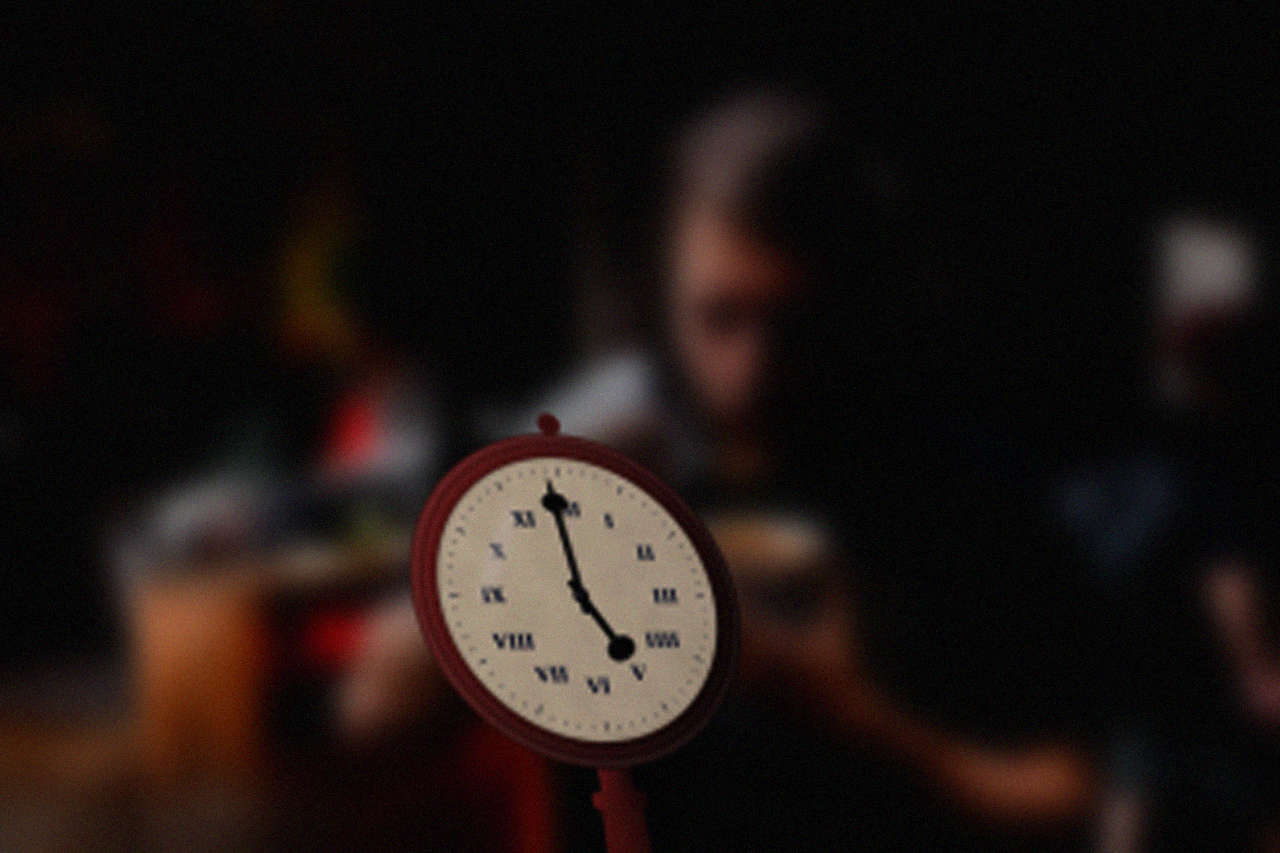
4:59
